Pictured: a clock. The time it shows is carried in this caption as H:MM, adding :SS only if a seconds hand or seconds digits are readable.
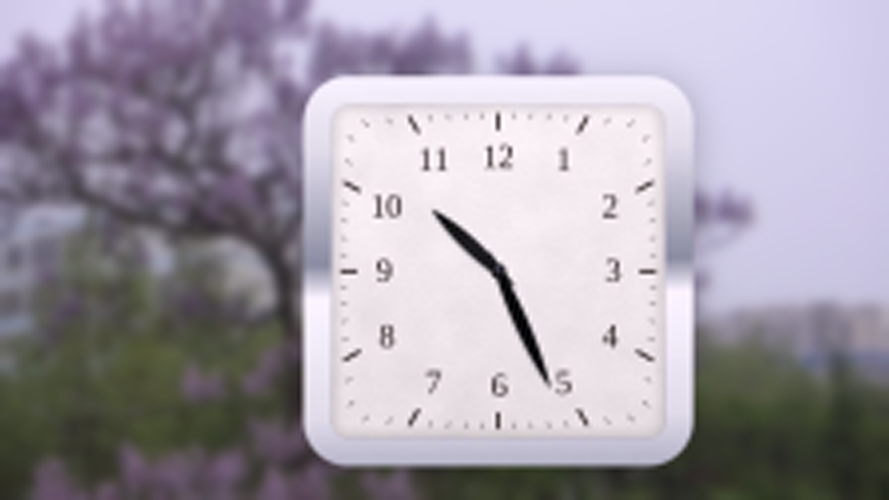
10:26
